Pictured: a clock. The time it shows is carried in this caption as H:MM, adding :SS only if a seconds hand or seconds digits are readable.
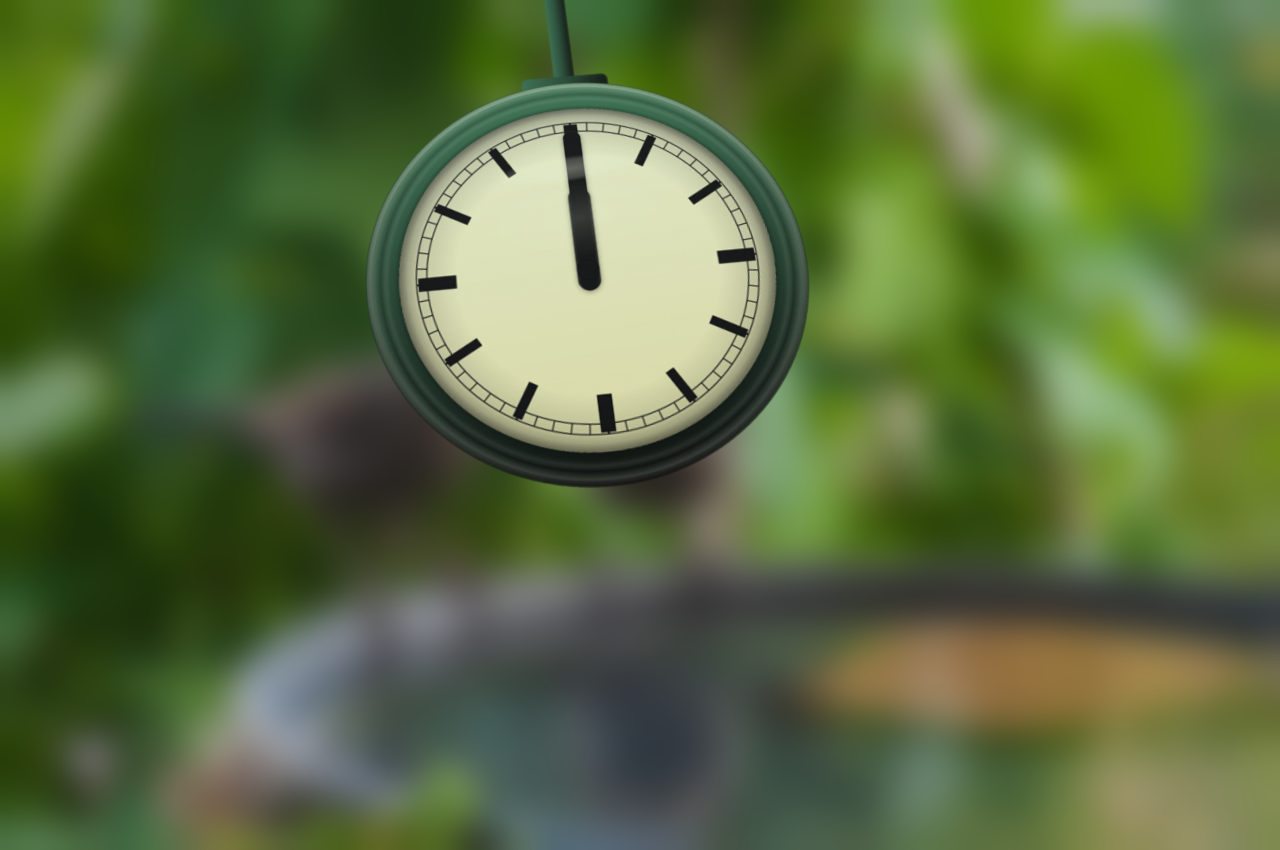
12:00
